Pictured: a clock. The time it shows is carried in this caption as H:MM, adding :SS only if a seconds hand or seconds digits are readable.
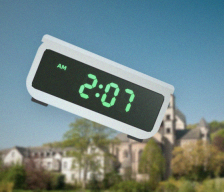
2:07
